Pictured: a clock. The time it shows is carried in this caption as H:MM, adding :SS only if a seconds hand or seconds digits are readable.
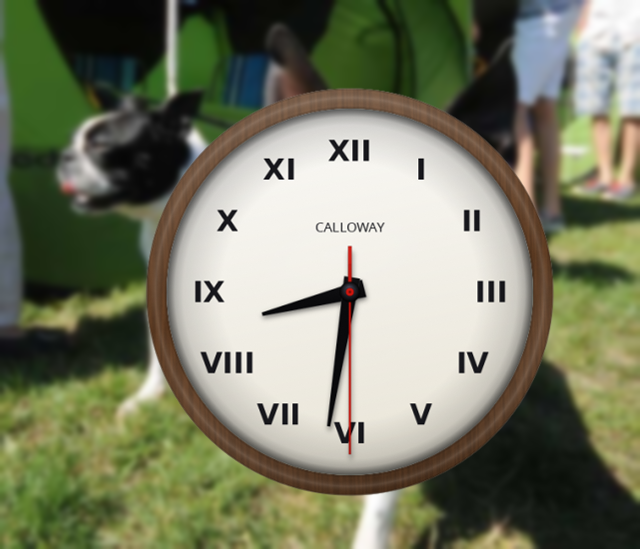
8:31:30
